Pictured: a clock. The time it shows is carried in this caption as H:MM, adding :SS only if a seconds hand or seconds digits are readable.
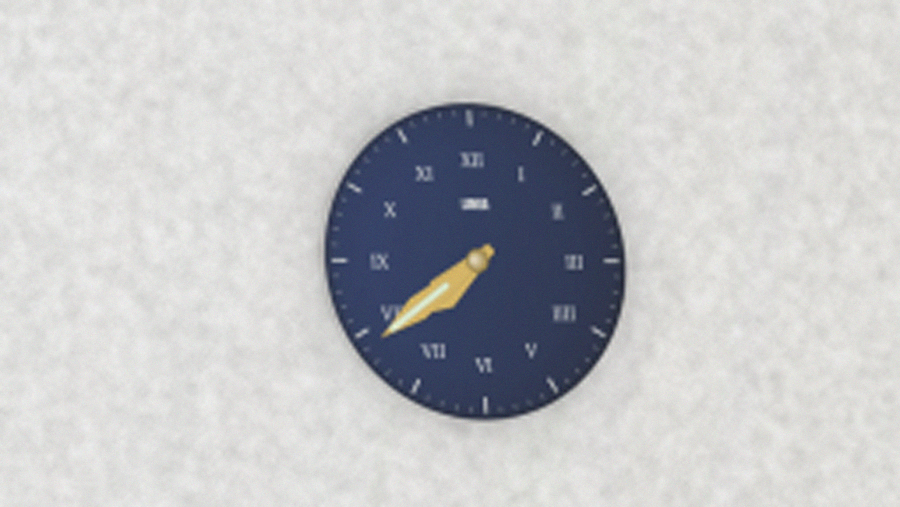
7:39
